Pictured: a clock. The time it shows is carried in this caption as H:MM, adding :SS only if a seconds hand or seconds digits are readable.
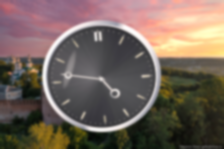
4:47
